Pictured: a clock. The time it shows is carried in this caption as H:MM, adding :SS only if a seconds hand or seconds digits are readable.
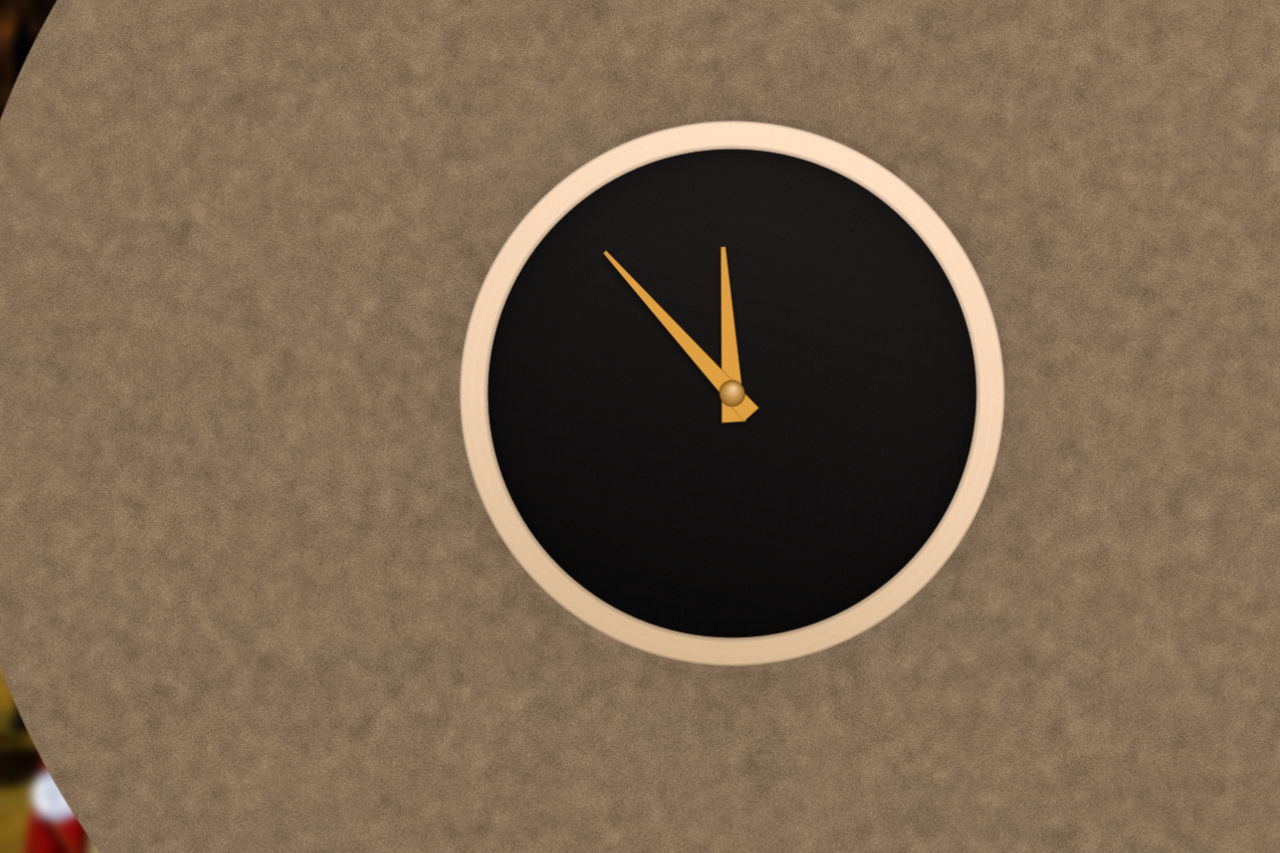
11:53
